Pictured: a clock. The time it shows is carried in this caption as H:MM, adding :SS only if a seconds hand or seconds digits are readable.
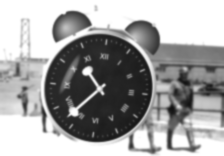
10:37
